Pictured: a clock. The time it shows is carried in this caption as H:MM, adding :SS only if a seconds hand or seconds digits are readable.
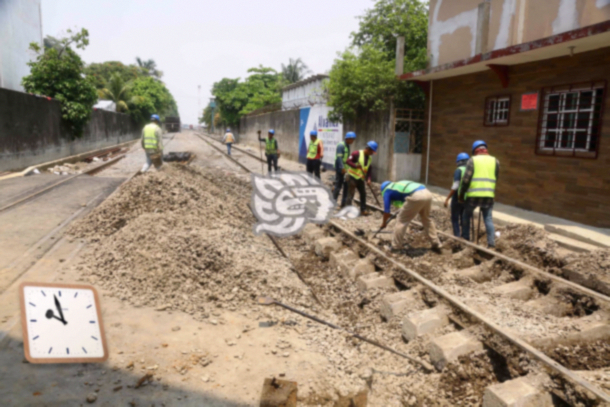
9:58
